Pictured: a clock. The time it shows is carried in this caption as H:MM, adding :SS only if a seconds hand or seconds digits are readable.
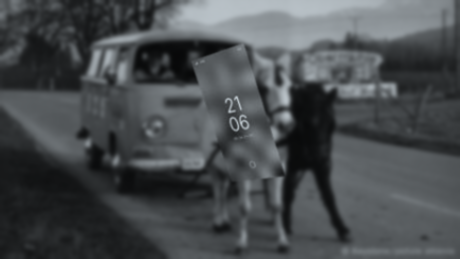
21:06
